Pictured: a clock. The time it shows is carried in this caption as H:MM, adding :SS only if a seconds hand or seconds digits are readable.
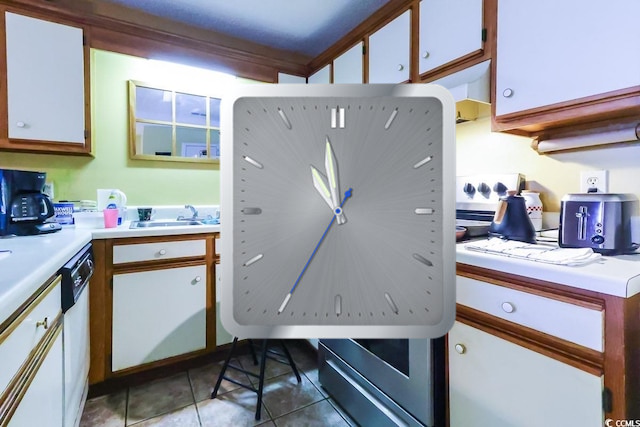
10:58:35
